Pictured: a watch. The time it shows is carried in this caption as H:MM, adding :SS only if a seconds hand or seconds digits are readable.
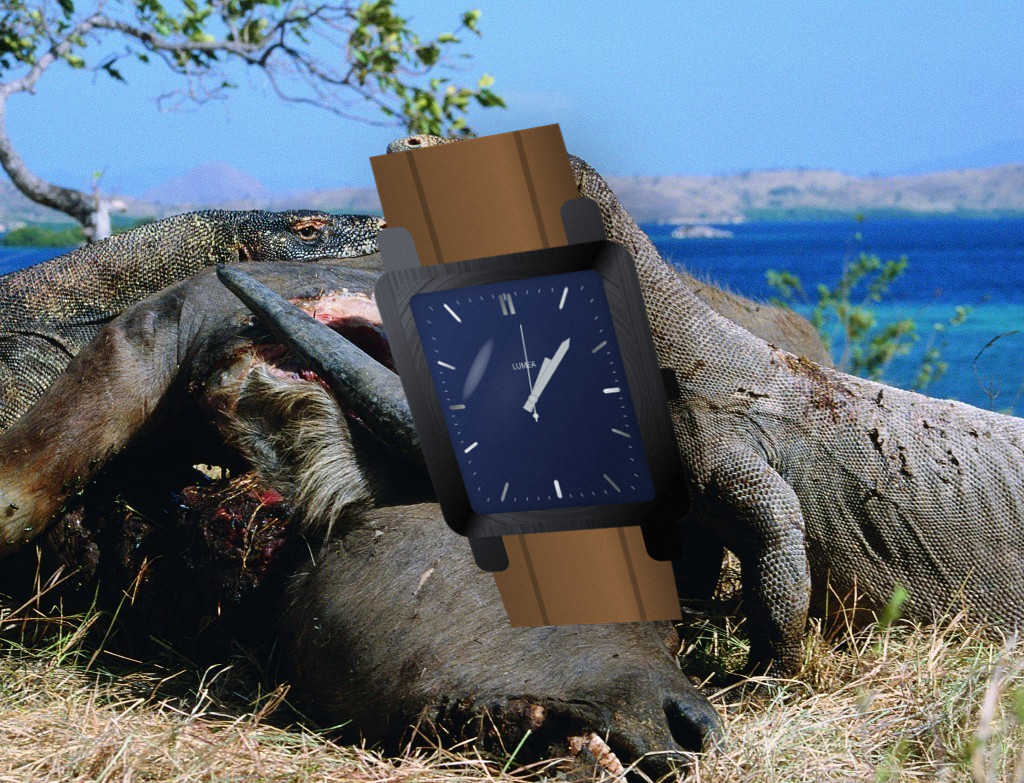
1:07:01
